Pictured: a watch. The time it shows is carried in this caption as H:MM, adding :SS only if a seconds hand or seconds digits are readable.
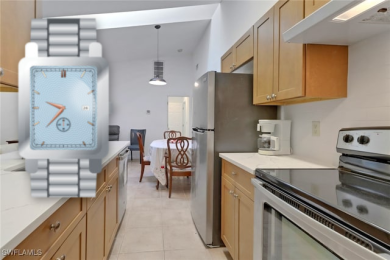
9:37
